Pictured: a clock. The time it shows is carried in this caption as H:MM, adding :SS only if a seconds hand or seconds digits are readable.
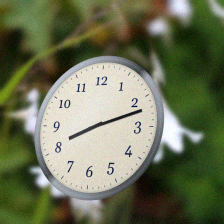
8:12
